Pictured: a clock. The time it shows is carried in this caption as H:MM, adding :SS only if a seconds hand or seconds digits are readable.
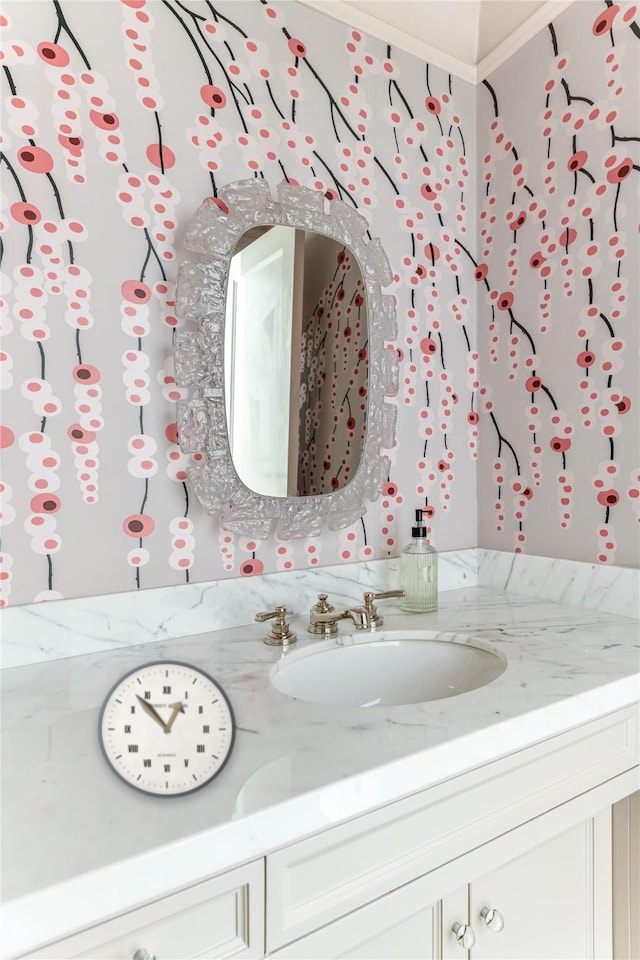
12:53
